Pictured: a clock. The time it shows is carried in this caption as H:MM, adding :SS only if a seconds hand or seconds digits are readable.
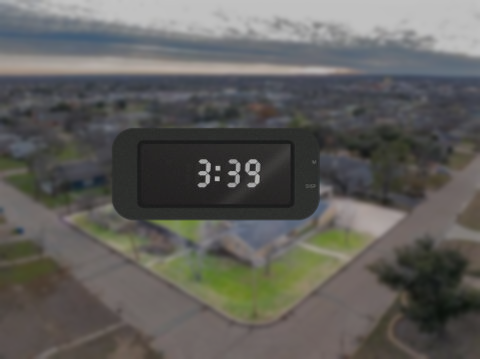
3:39
